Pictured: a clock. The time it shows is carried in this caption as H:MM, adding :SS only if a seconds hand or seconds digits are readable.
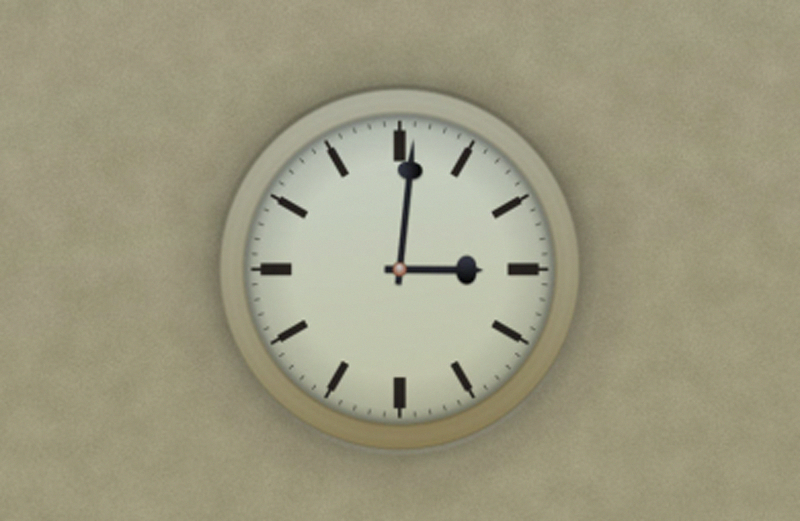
3:01
